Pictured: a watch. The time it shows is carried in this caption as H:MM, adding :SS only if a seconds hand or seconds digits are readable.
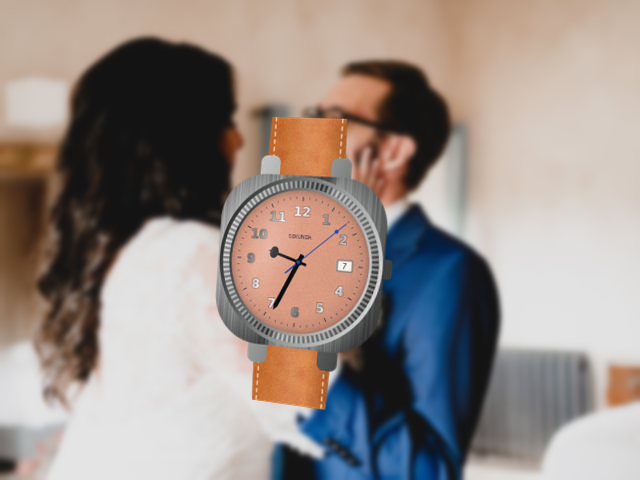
9:34:08
